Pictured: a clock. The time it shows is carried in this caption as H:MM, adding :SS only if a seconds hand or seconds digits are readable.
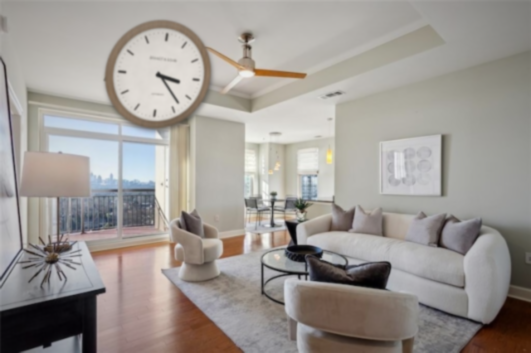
3:23
